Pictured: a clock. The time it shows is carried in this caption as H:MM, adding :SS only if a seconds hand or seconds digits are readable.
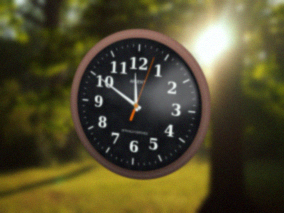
11:50:03
